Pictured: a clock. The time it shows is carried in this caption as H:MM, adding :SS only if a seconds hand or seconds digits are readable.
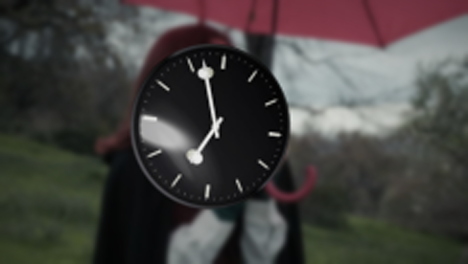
6:57
